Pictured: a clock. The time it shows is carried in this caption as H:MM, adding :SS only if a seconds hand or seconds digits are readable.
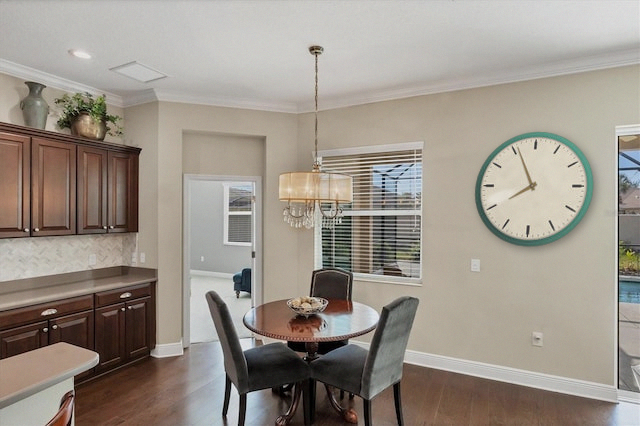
7:56
